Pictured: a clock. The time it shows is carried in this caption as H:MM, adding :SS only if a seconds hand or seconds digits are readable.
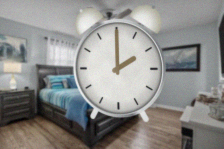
2:00
